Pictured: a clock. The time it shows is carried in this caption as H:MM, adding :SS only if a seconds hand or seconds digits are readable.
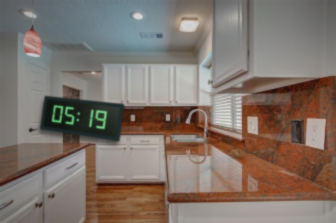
5:19
